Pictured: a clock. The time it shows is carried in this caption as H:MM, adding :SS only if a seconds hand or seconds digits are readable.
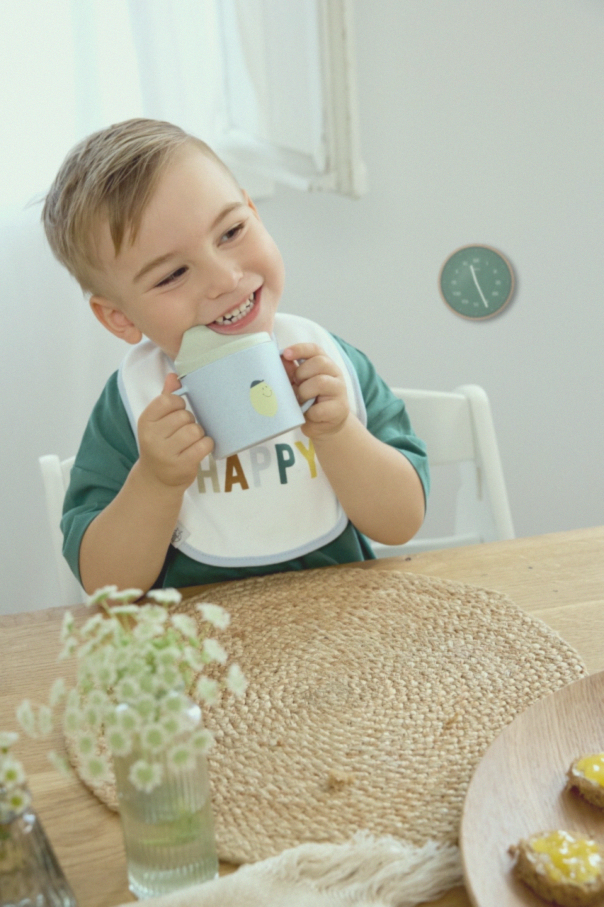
11:26
